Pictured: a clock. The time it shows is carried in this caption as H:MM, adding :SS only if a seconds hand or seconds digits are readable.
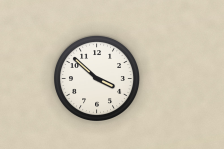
3:52
